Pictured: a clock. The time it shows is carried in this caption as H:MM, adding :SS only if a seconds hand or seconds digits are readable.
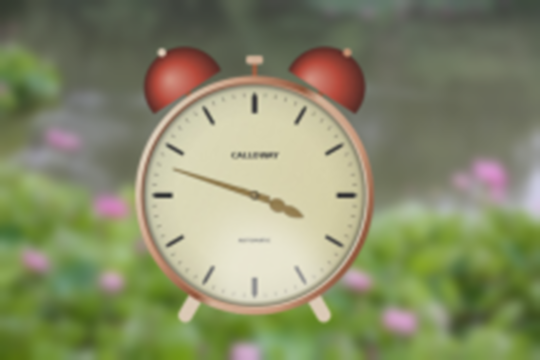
3:48
